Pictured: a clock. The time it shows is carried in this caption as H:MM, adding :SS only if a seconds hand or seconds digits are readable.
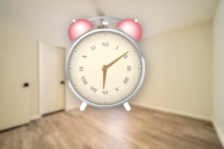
6:09
